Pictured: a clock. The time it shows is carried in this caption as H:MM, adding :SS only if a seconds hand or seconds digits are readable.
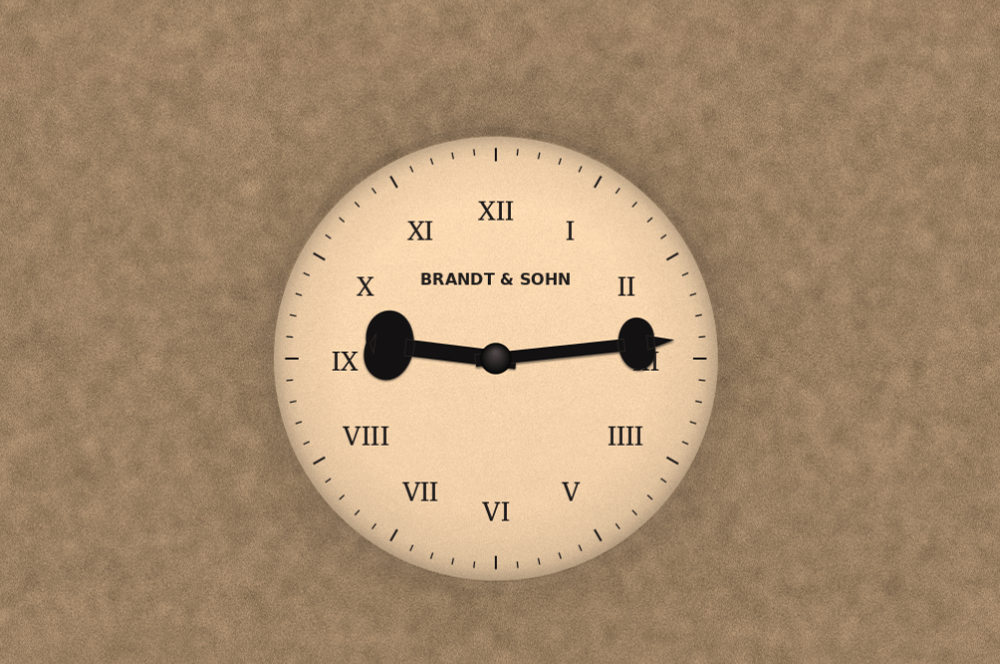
9:14
